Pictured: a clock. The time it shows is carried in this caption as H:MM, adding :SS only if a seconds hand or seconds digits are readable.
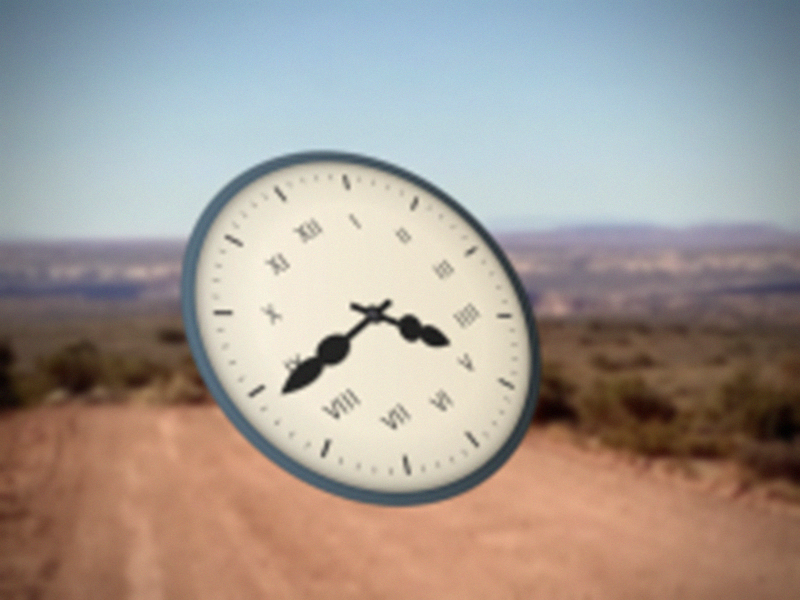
4:44
